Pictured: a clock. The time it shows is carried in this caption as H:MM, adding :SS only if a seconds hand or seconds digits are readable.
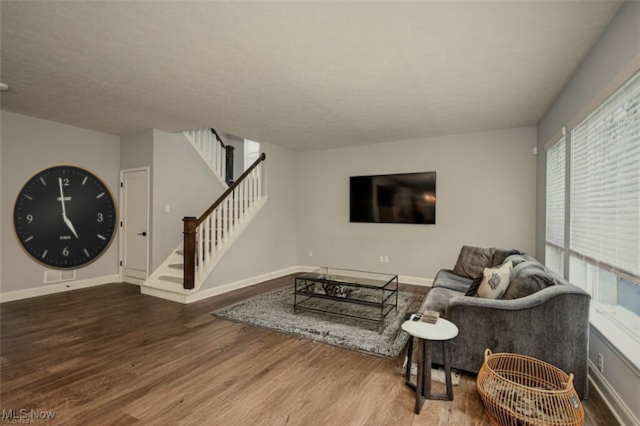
4:59
